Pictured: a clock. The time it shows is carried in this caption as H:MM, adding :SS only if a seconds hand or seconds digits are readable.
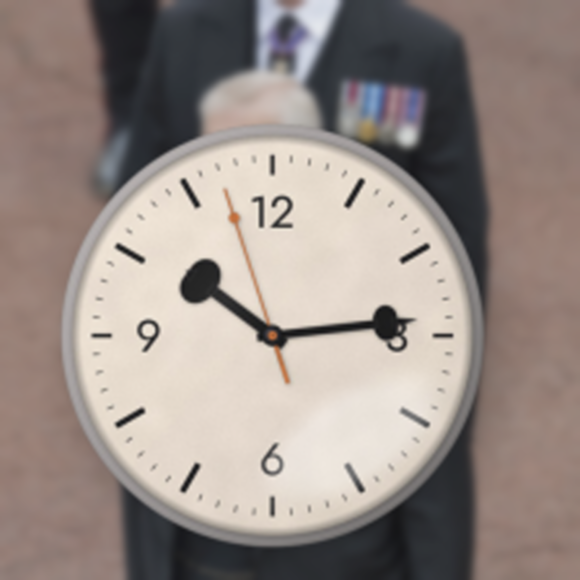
10:13:57
